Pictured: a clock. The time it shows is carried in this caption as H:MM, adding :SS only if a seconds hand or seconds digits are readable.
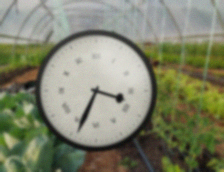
3:34
